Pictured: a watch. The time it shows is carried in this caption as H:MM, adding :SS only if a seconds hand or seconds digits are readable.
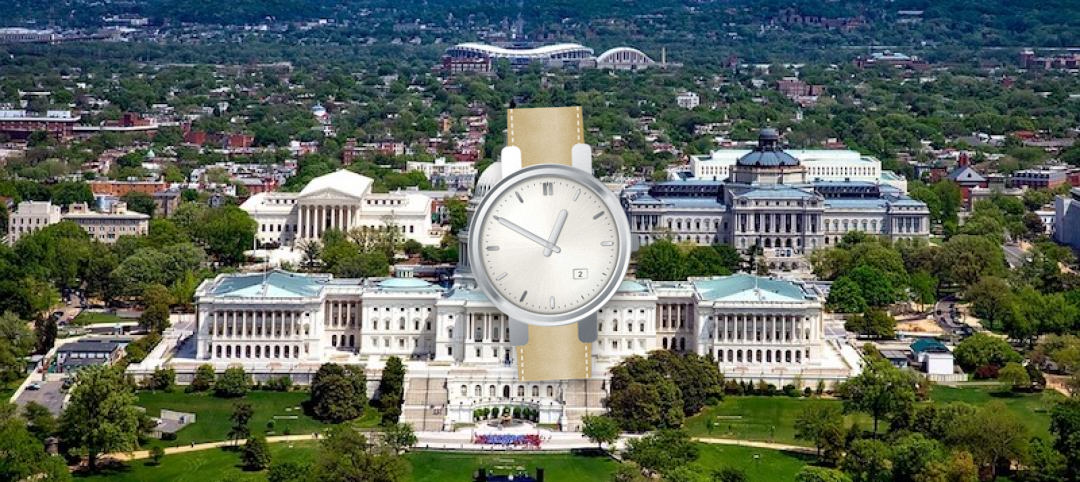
12:50
